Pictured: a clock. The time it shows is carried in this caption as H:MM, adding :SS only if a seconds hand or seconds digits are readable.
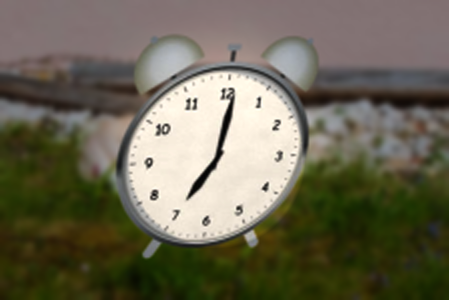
7:01
